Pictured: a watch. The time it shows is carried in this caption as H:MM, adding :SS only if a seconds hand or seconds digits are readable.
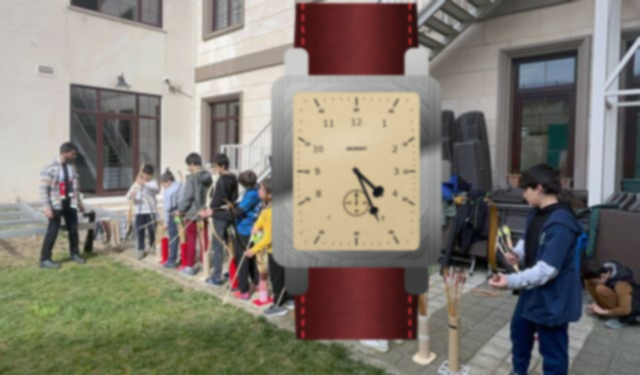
4:26
